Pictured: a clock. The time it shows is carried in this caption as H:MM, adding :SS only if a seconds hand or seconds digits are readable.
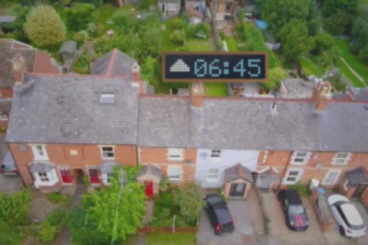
6:45
